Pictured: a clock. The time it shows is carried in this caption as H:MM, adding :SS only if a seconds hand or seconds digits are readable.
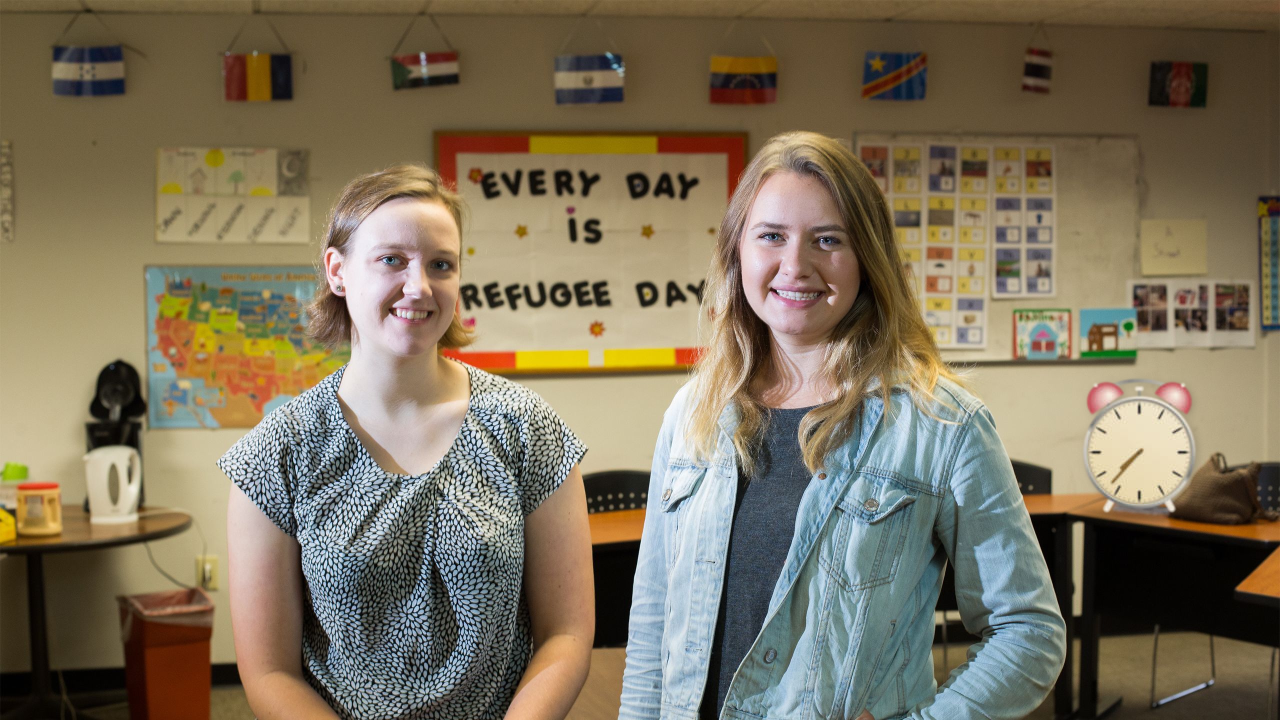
7:37
